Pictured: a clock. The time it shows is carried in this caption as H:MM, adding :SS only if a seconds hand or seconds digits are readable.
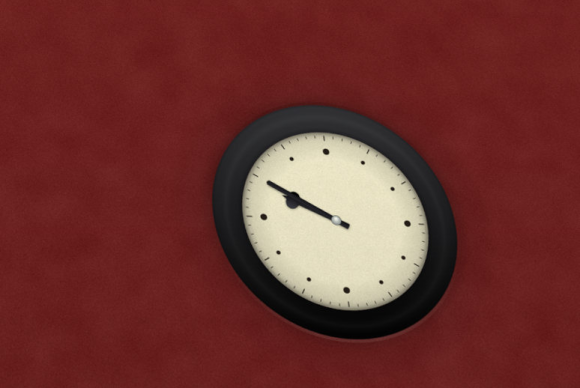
9:50
